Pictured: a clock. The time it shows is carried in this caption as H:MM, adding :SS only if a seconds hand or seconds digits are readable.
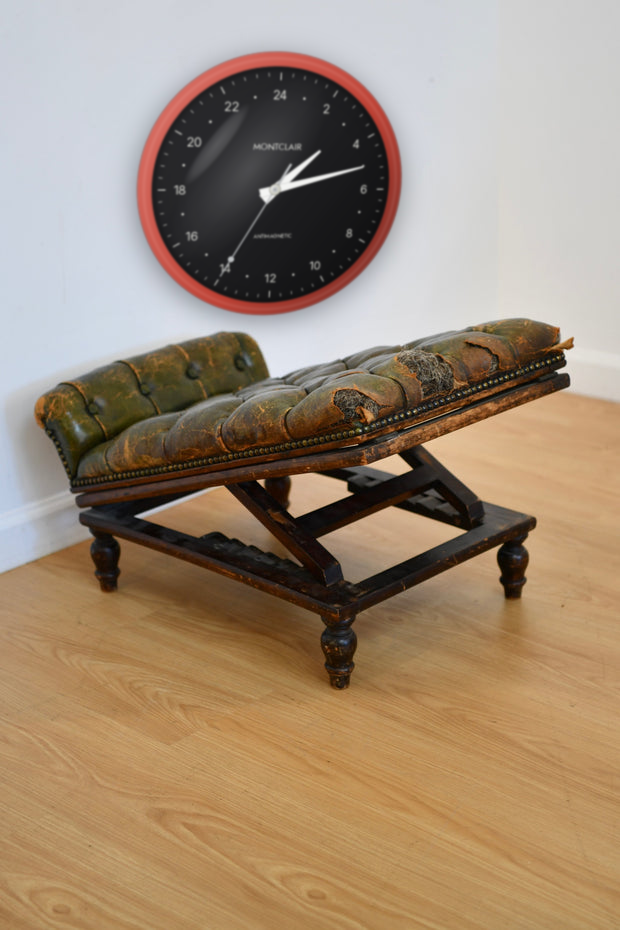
3:12:35
